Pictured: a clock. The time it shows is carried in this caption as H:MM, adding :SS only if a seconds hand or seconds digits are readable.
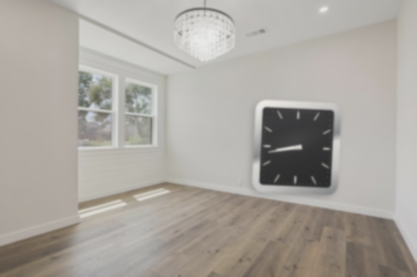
8:43
